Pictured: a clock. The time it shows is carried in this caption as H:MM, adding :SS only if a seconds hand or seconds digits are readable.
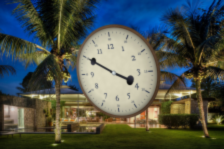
3:50
